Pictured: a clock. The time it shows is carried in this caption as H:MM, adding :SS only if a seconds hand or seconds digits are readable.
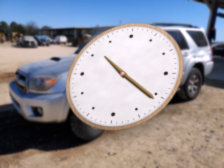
10:21
